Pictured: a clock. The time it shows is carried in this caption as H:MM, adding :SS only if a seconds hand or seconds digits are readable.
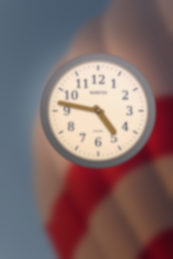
4:47
